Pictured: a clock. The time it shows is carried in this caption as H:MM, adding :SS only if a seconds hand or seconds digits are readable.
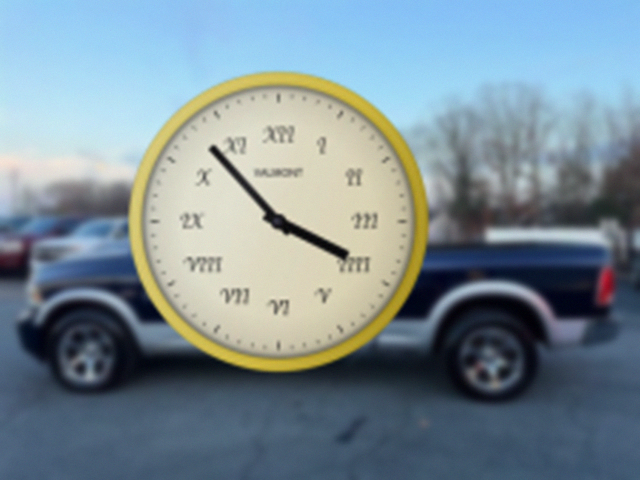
3:53
